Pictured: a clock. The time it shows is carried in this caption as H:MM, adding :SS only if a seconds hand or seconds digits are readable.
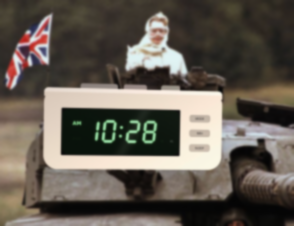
10:28
